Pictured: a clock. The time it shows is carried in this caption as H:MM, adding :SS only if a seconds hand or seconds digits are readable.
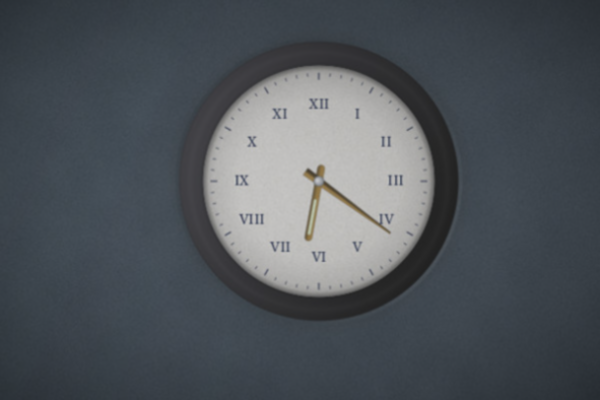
6:21
